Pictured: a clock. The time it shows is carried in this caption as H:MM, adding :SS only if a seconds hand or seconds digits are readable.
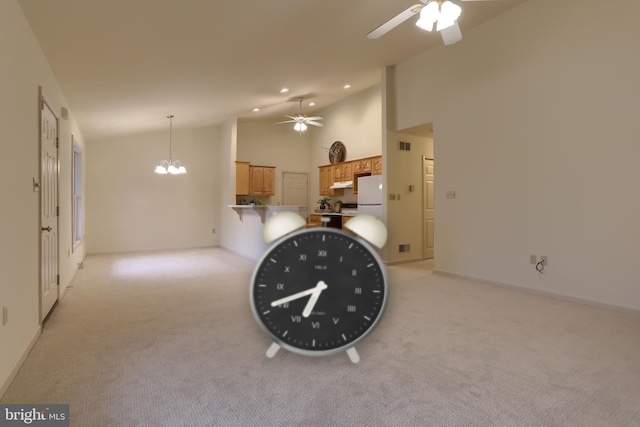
6:41
